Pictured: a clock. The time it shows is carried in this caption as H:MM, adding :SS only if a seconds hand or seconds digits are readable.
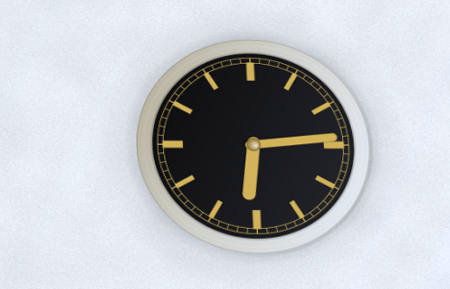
6:14
